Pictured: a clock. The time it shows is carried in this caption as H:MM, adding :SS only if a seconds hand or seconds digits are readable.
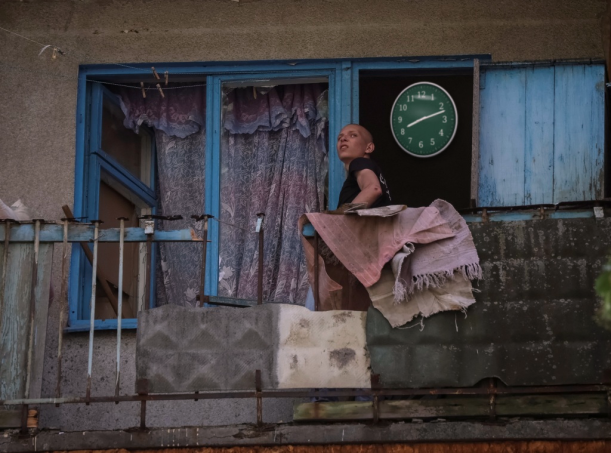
8:12
